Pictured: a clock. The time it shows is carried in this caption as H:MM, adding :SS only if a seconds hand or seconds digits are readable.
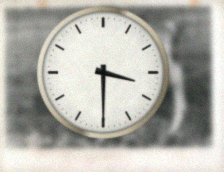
3:30
